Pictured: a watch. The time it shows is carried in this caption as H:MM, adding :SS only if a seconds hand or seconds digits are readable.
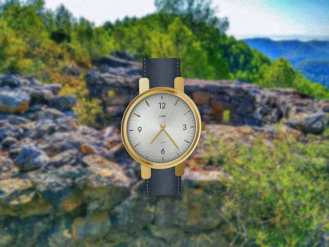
7:24
